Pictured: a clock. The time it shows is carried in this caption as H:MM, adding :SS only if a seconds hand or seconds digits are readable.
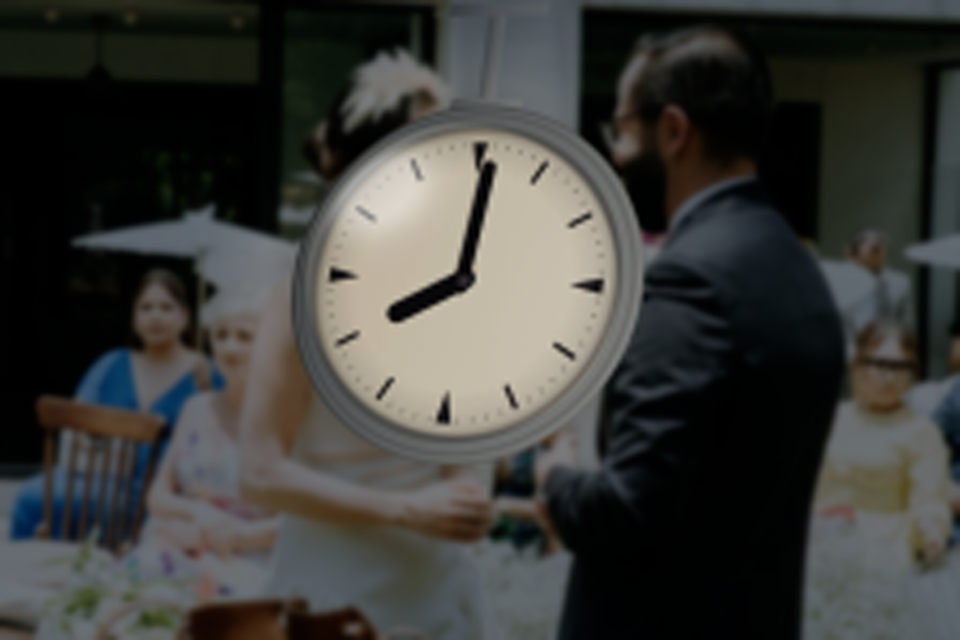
8:01
